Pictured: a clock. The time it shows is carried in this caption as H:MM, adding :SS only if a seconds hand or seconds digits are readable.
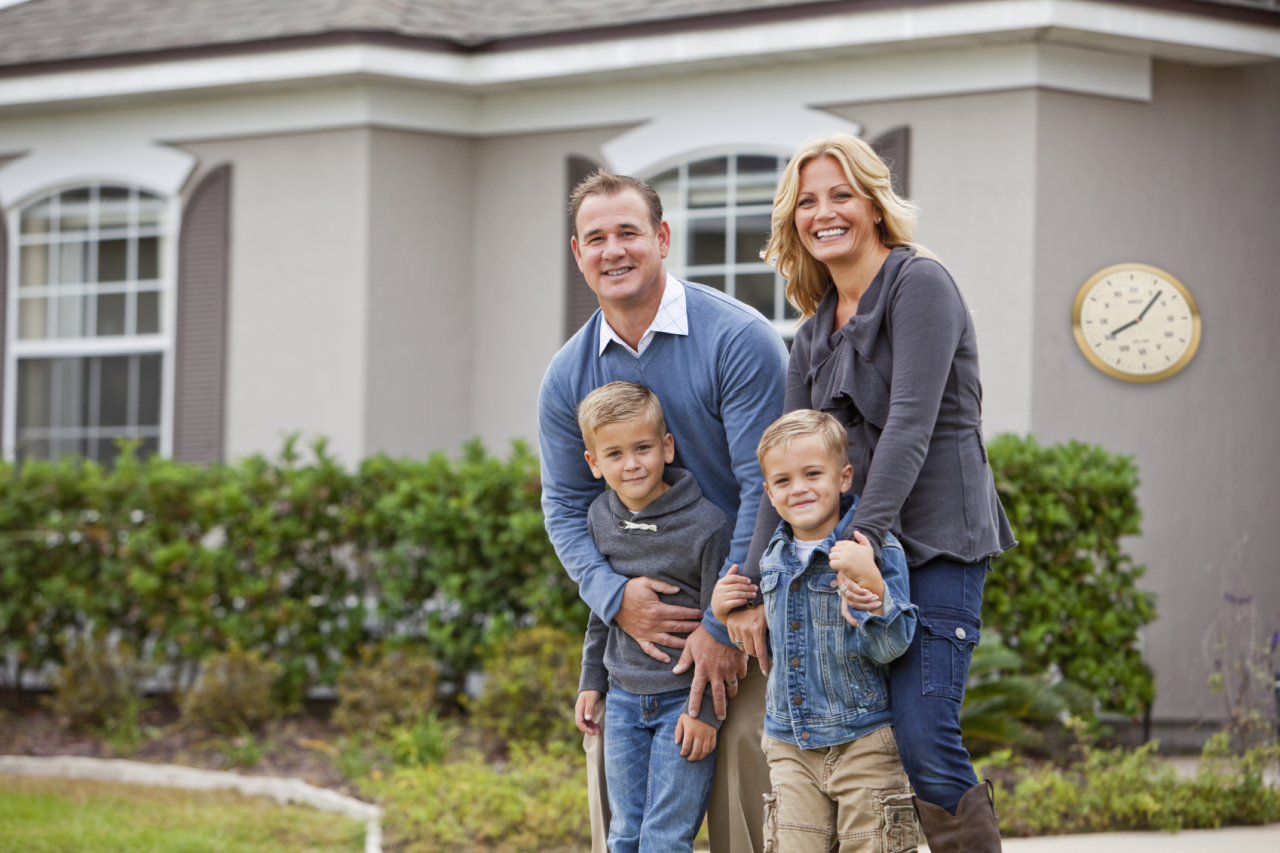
8:07
